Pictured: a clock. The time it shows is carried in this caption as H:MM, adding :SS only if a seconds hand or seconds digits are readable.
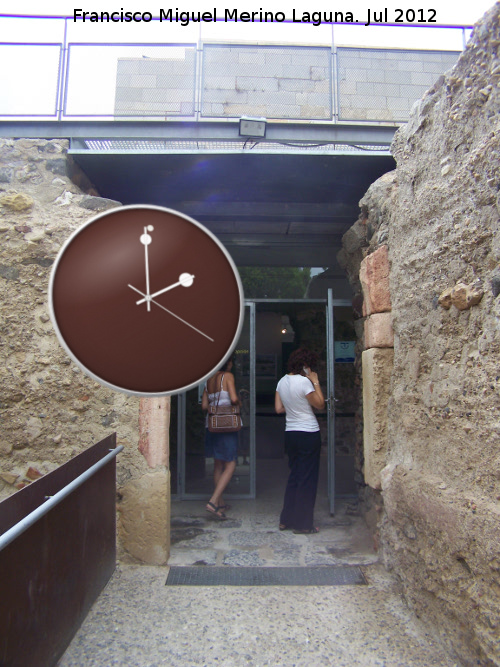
1:59:20
